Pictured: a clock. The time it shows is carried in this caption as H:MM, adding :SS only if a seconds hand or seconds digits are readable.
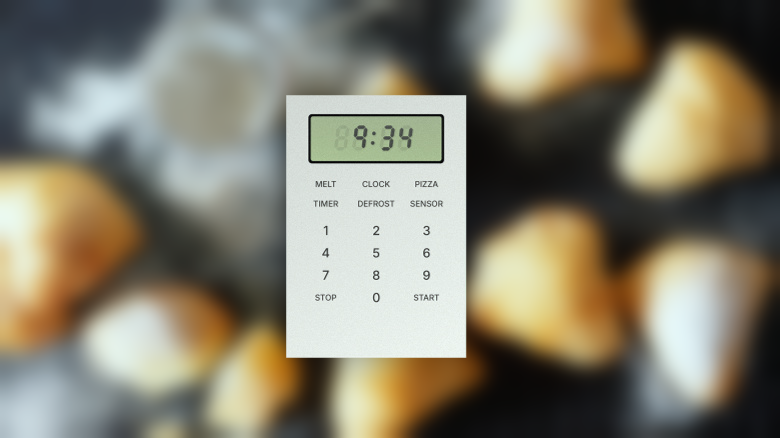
9:34
